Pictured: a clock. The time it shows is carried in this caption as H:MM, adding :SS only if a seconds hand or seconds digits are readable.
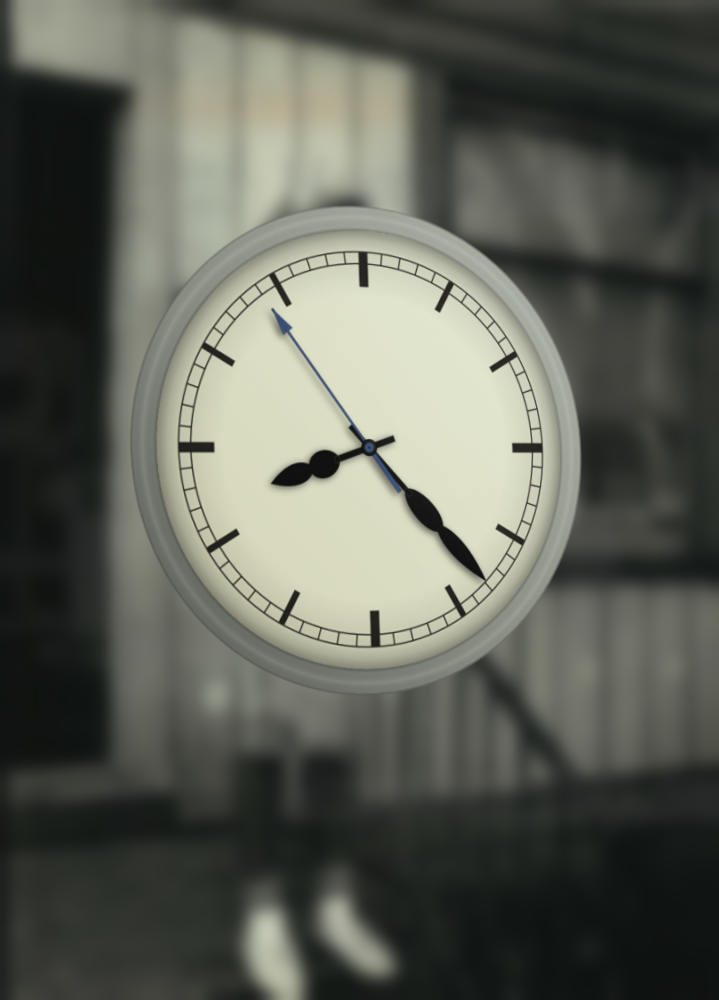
8:22:54
